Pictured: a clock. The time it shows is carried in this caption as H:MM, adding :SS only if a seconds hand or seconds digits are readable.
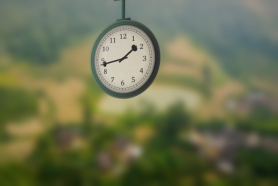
1:43
